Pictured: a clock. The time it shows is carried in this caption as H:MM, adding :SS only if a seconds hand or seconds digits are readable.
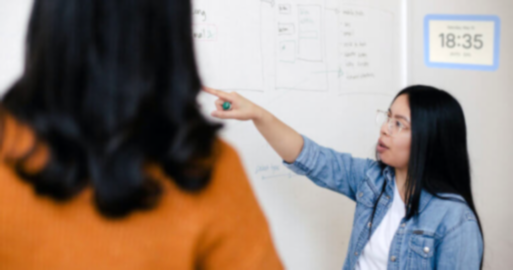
18:35
